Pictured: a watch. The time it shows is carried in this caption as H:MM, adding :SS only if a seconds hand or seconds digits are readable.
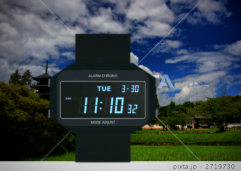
11:10:32
